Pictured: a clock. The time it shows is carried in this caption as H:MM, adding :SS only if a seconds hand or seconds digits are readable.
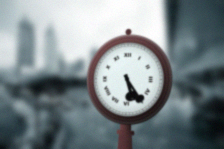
5:24
